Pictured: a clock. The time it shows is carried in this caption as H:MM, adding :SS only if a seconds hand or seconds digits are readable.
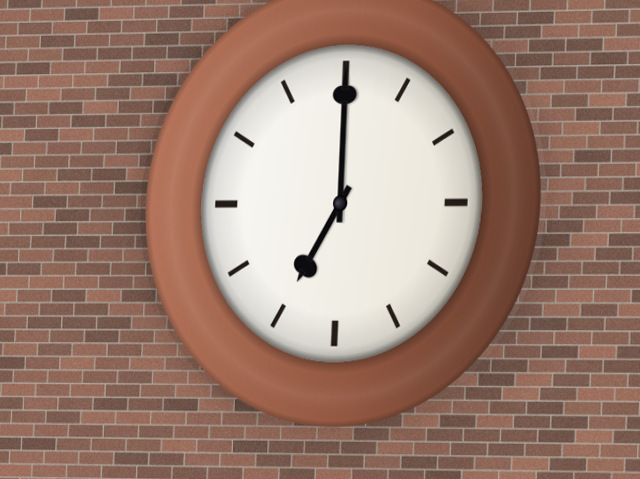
7:00
